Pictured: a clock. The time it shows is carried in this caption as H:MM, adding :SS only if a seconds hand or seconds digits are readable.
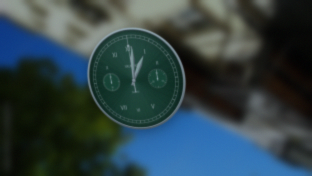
1:01
